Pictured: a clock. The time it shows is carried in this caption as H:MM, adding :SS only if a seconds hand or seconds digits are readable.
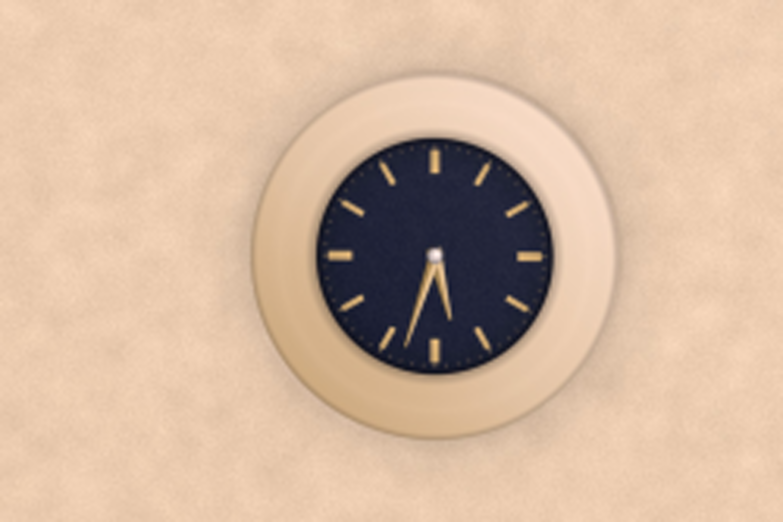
5:33
